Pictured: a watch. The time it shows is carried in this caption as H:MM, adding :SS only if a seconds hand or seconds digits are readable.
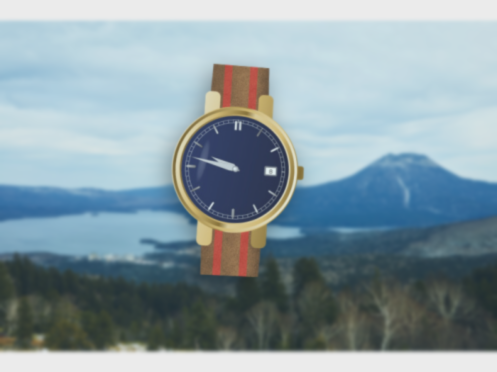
9:47
